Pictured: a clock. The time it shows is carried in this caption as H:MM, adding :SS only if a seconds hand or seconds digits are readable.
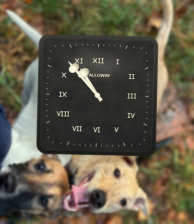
10:53
